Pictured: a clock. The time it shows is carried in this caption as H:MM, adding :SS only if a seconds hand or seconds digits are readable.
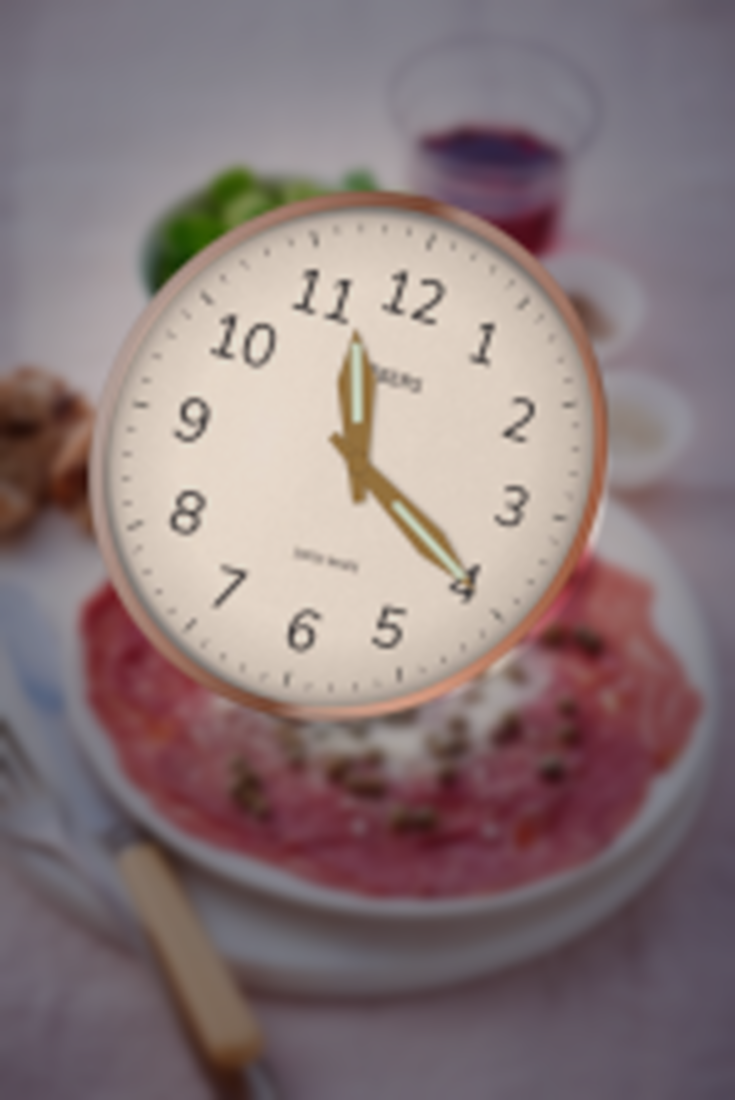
11:20
